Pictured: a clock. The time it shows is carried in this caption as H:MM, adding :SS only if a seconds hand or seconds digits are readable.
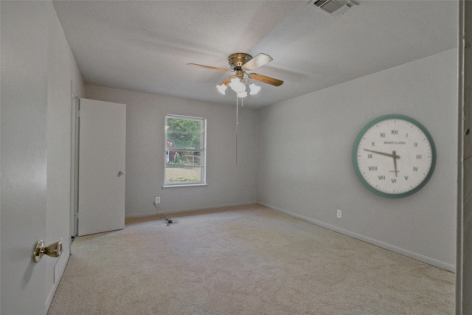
5:47
